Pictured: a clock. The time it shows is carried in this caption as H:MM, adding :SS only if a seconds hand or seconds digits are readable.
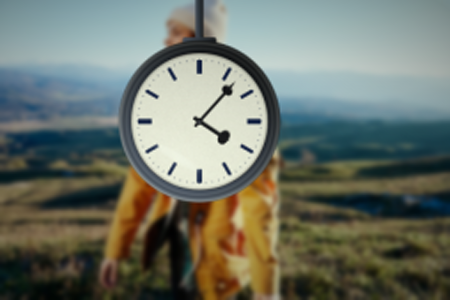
4:07
